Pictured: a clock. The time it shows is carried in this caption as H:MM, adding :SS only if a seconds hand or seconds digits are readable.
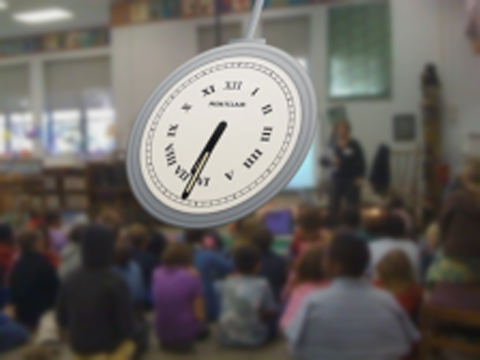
6:32
